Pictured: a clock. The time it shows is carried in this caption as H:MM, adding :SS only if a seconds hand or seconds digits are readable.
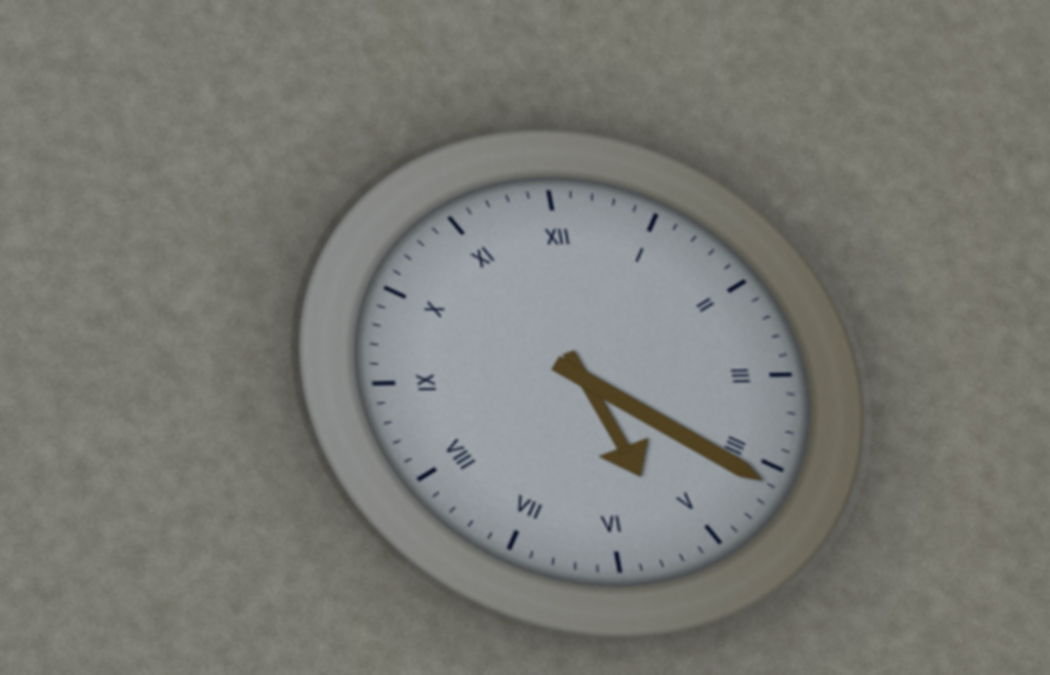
5:21
